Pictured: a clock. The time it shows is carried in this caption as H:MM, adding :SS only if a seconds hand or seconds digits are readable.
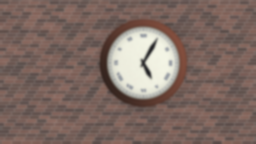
5:05
